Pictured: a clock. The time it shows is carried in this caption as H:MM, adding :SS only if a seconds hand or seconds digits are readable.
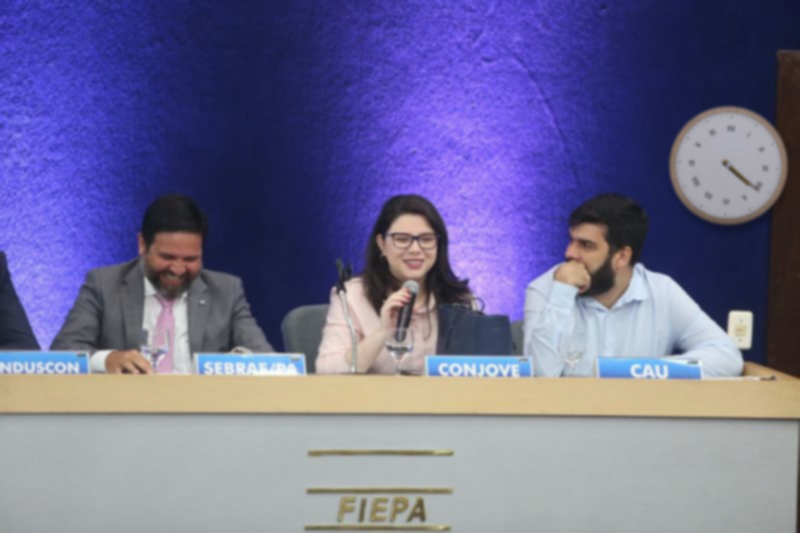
4:21
